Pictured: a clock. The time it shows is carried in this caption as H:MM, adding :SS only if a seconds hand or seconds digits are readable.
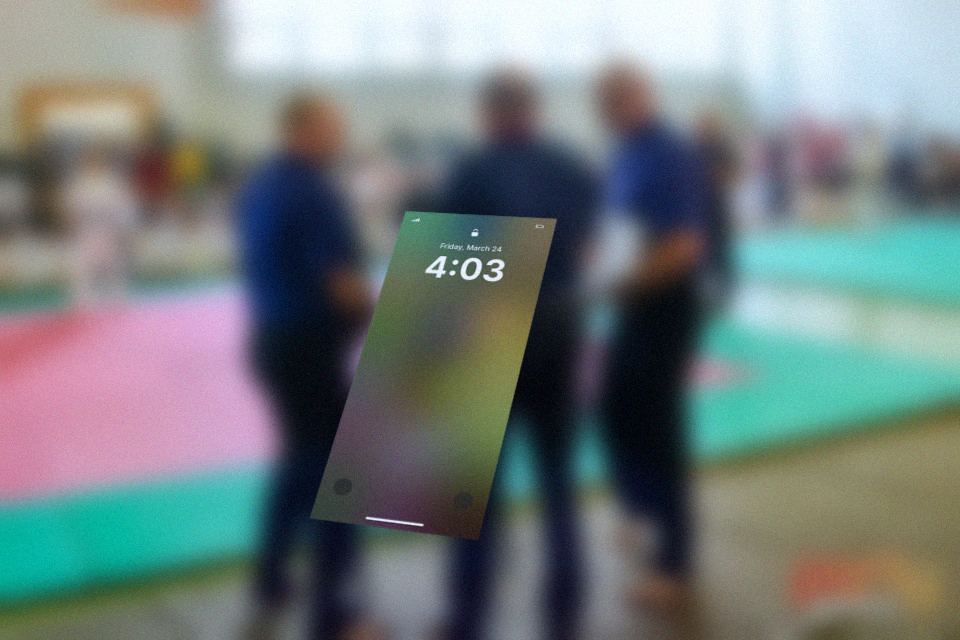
4:03
